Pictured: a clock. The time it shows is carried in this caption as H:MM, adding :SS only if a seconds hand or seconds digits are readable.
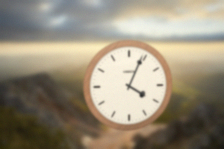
4:04
